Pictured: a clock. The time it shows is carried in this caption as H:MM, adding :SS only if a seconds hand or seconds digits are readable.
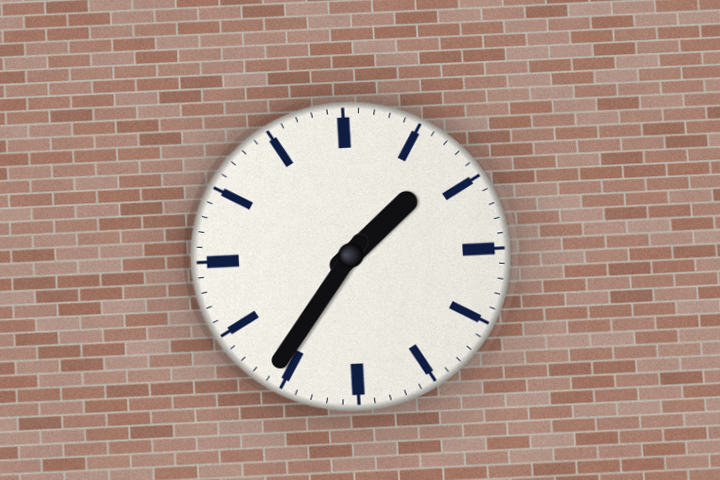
1:36
